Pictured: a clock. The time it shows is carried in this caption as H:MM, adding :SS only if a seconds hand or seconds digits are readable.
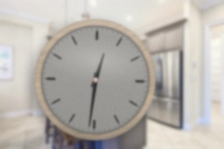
12:31
